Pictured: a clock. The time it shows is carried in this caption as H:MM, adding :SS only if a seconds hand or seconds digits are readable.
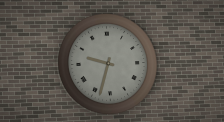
9:33
